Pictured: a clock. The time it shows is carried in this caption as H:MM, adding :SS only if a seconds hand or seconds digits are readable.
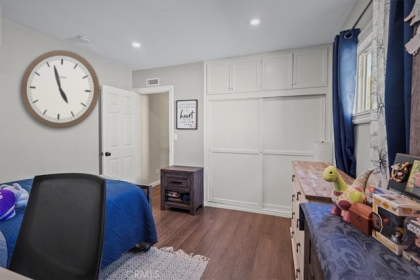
4:57
